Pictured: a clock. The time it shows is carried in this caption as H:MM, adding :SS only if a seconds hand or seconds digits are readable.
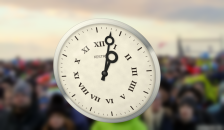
1:03
